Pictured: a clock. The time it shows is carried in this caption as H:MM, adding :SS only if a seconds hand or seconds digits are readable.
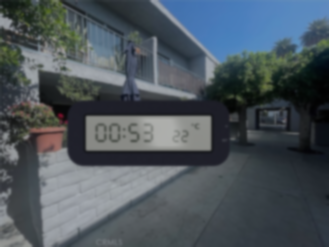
0:53
